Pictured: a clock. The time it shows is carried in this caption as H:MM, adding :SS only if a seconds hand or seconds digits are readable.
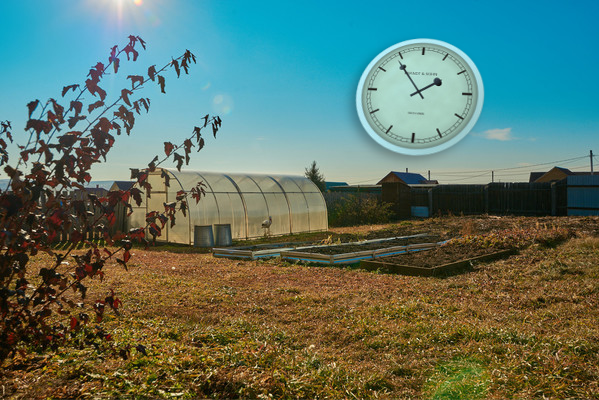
1:54
